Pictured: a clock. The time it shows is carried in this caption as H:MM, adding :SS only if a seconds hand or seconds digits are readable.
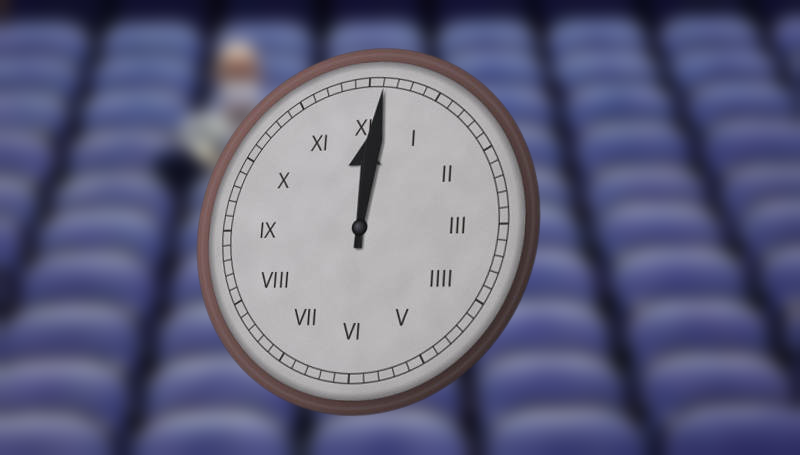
12:01
